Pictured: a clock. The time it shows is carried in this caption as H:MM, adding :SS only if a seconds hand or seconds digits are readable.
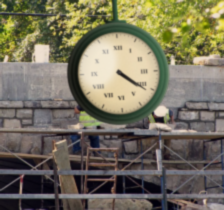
4:21
